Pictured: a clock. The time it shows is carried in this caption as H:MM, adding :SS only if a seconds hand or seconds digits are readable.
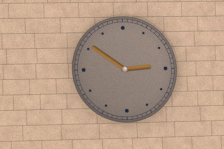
2:51
